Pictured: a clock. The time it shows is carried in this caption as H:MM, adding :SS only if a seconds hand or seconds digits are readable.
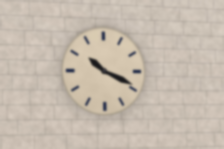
10:19
